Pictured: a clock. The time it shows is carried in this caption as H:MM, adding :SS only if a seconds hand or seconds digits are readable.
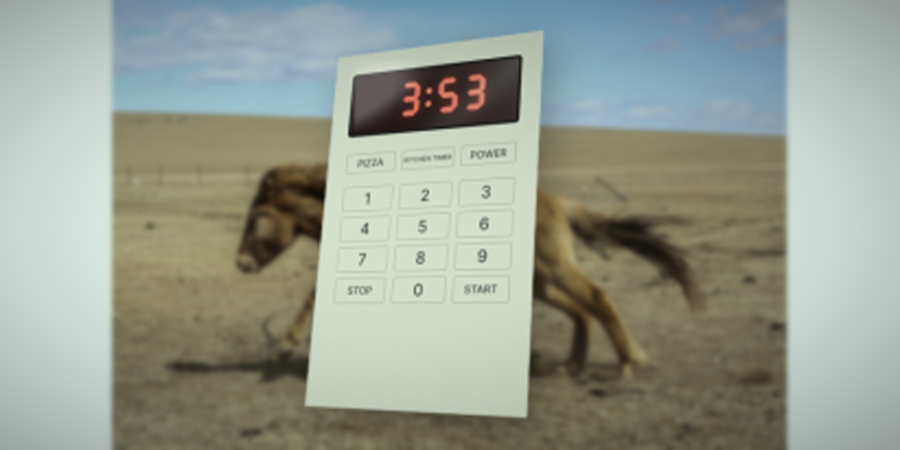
3:53
